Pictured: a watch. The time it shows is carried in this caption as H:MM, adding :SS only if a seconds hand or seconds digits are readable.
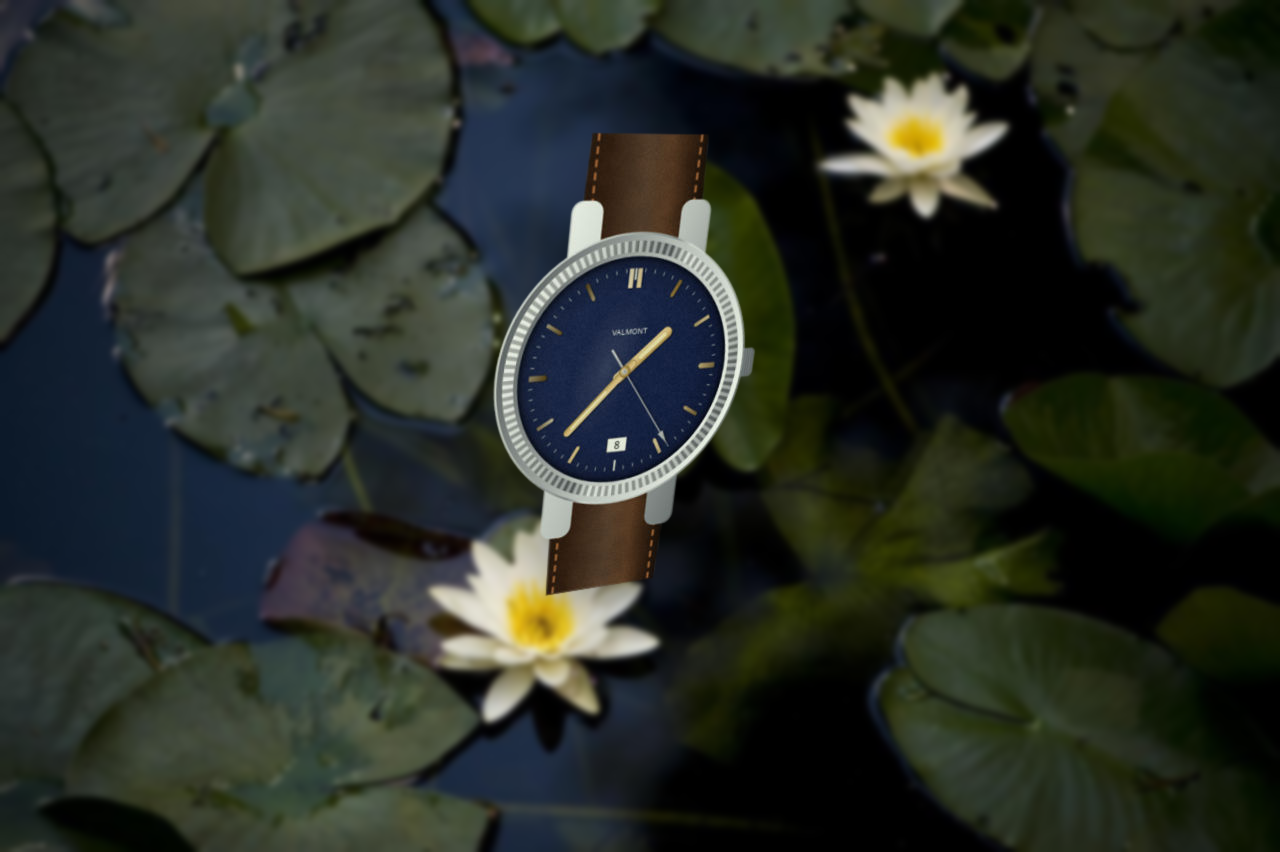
1:37:24
